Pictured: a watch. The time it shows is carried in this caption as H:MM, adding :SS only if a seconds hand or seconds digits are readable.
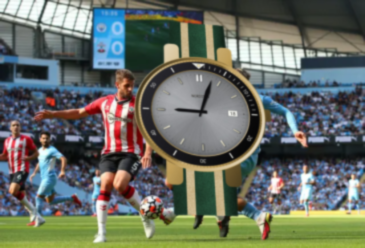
9:03
